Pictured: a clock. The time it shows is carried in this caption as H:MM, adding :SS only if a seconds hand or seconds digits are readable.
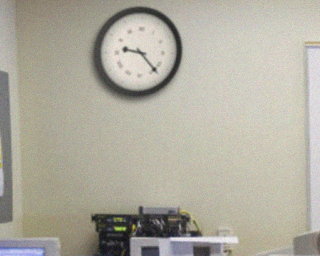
9:23
